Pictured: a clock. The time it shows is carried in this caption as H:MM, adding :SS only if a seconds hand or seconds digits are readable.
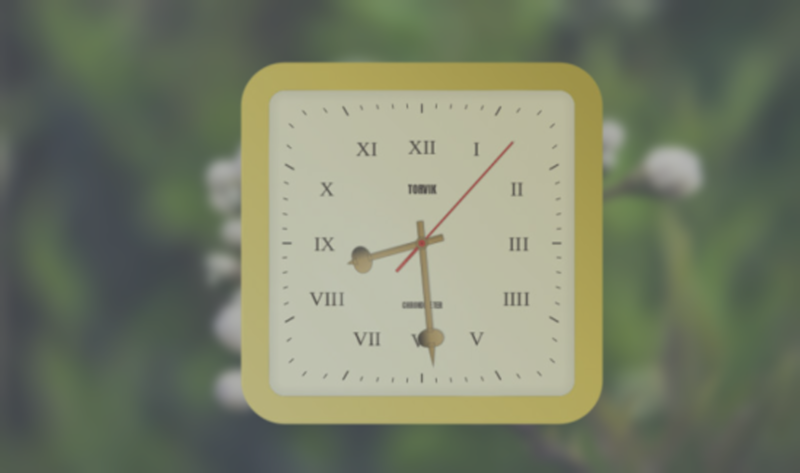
8:29:07
